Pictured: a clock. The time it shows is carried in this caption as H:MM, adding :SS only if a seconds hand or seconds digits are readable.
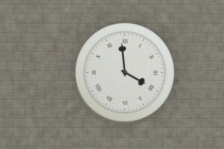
3:59
